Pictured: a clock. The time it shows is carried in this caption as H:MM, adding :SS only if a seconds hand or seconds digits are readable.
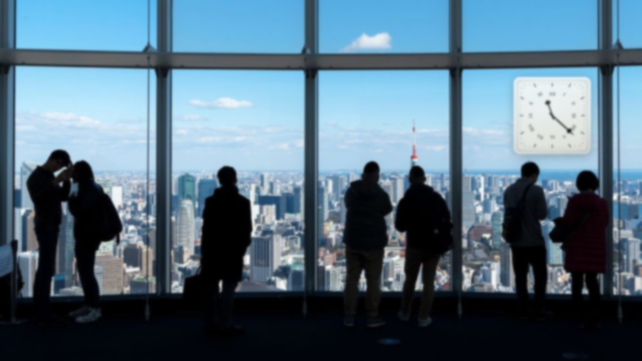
11:22
